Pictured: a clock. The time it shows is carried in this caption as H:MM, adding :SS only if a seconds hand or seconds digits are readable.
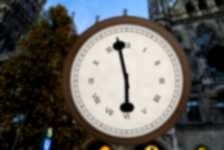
5:58
